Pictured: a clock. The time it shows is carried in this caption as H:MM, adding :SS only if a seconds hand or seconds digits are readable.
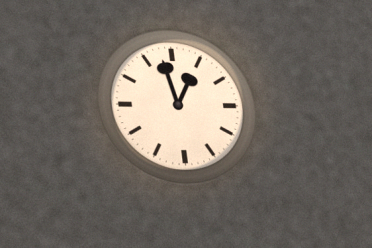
12:58
